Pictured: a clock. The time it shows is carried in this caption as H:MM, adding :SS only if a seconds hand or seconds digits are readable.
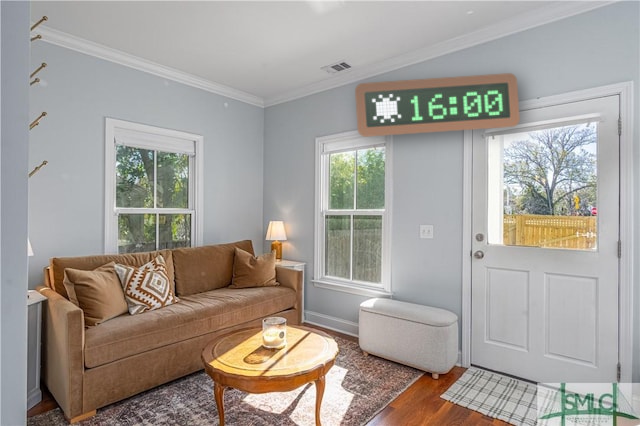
16:00
